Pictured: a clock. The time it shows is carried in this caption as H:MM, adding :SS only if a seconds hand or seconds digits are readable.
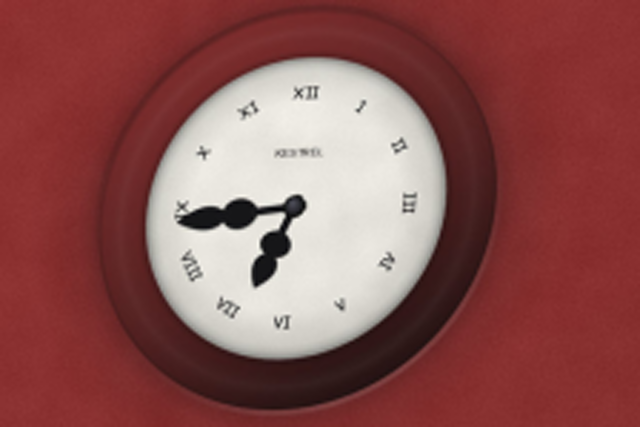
6:44
